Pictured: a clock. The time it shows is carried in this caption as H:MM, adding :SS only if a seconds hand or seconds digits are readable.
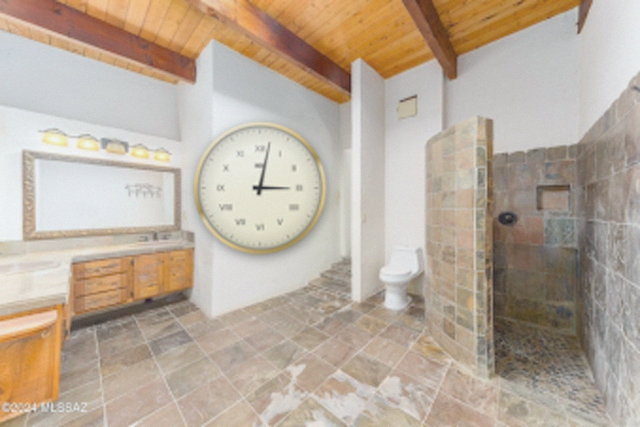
3:02
